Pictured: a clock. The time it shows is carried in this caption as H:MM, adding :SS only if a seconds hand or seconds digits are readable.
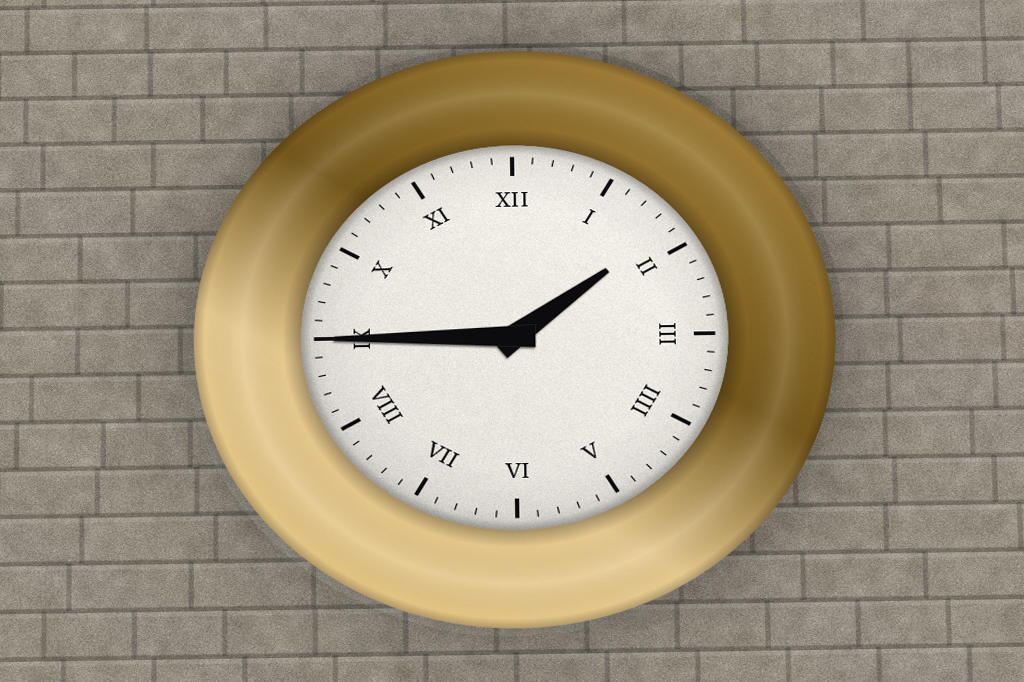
1:45
